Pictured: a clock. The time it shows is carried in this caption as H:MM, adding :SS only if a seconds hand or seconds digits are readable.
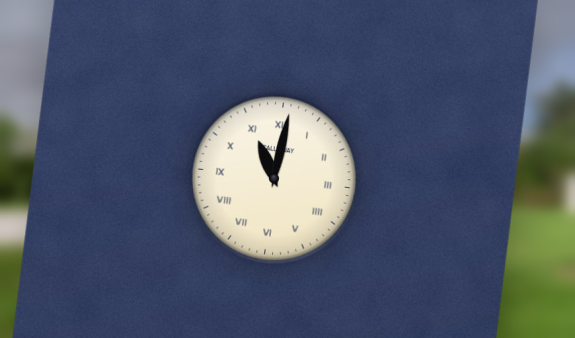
11:01
